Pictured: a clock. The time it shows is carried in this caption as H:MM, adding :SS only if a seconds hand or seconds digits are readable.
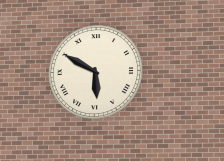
5:50
